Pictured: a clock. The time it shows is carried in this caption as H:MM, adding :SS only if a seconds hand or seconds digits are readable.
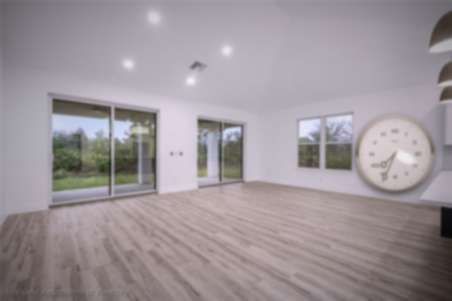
7:34
